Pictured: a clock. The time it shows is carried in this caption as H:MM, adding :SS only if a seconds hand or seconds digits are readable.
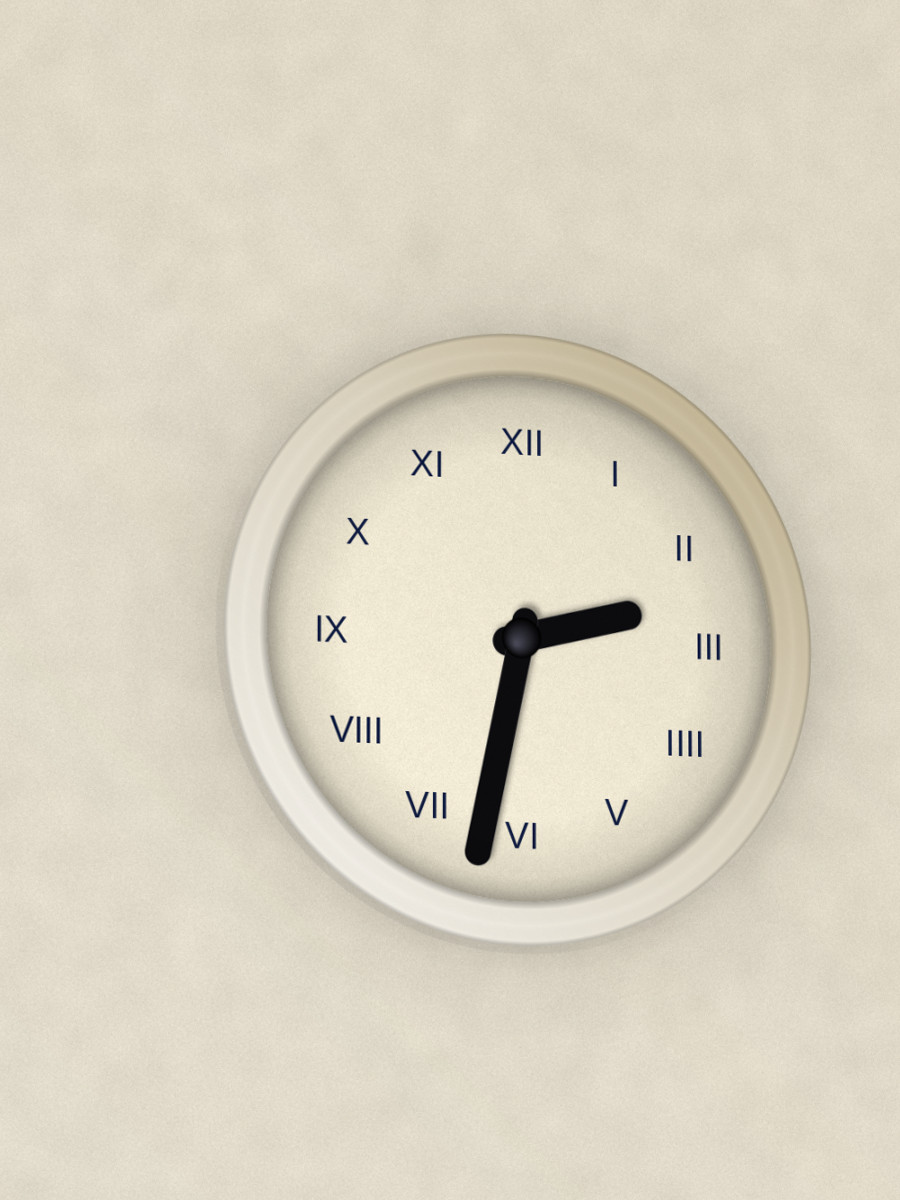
2:32
